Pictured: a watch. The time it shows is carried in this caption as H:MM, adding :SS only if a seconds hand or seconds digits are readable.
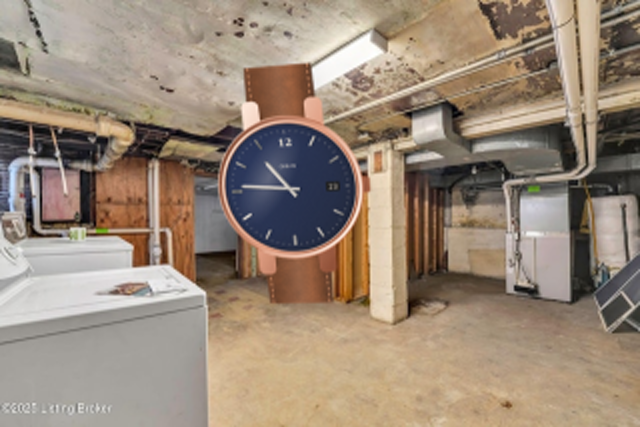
10:46
